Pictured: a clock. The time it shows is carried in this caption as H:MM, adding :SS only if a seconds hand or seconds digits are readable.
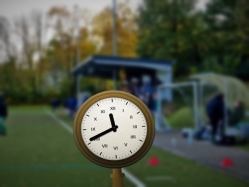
11:41
